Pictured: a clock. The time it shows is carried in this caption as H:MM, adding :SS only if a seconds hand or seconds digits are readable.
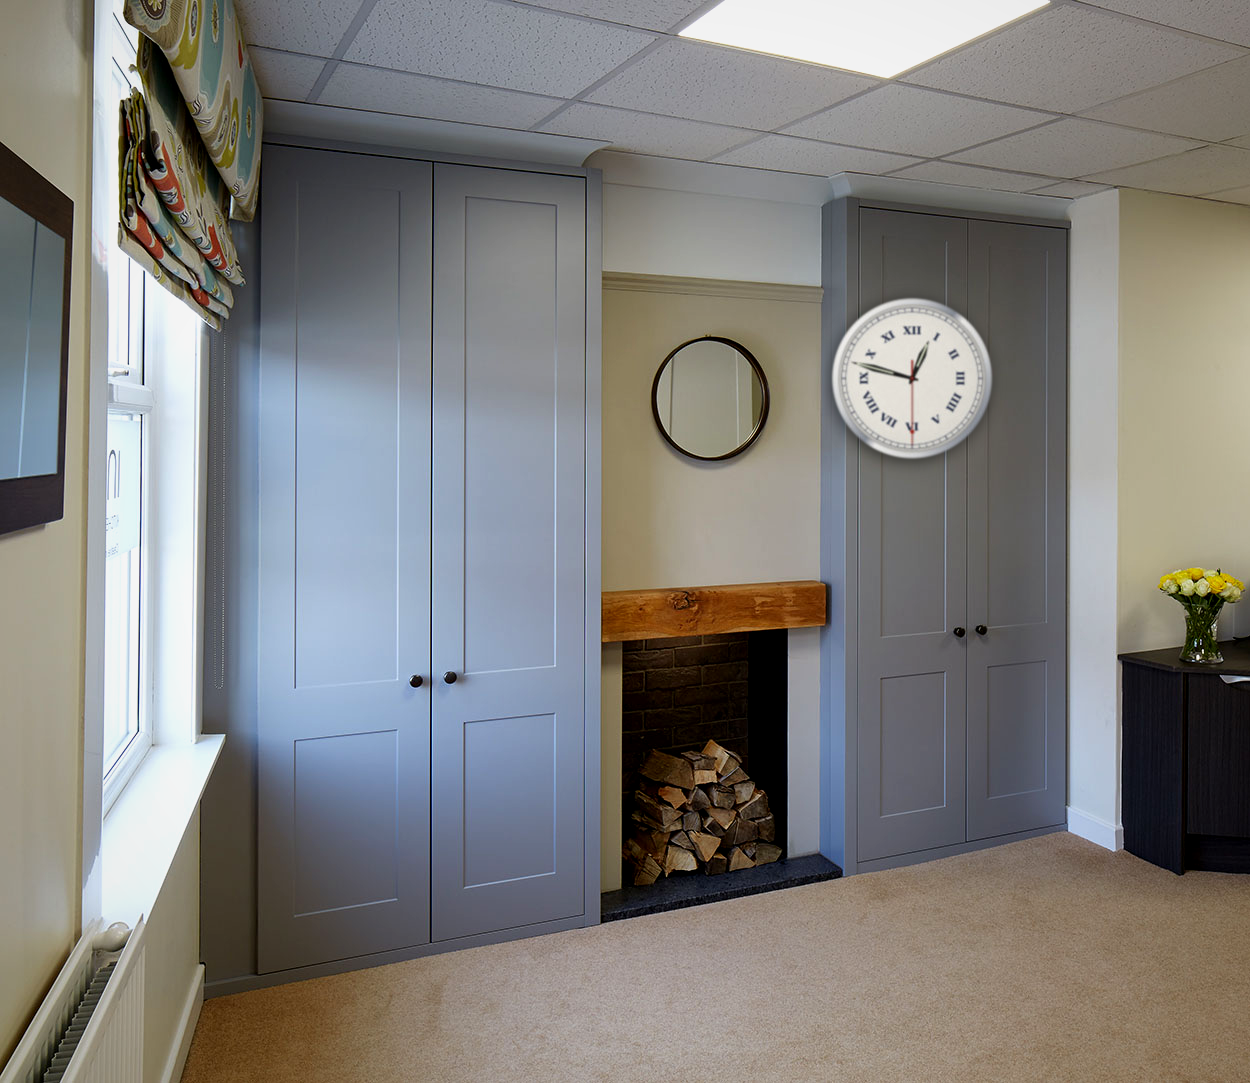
12:47:30
